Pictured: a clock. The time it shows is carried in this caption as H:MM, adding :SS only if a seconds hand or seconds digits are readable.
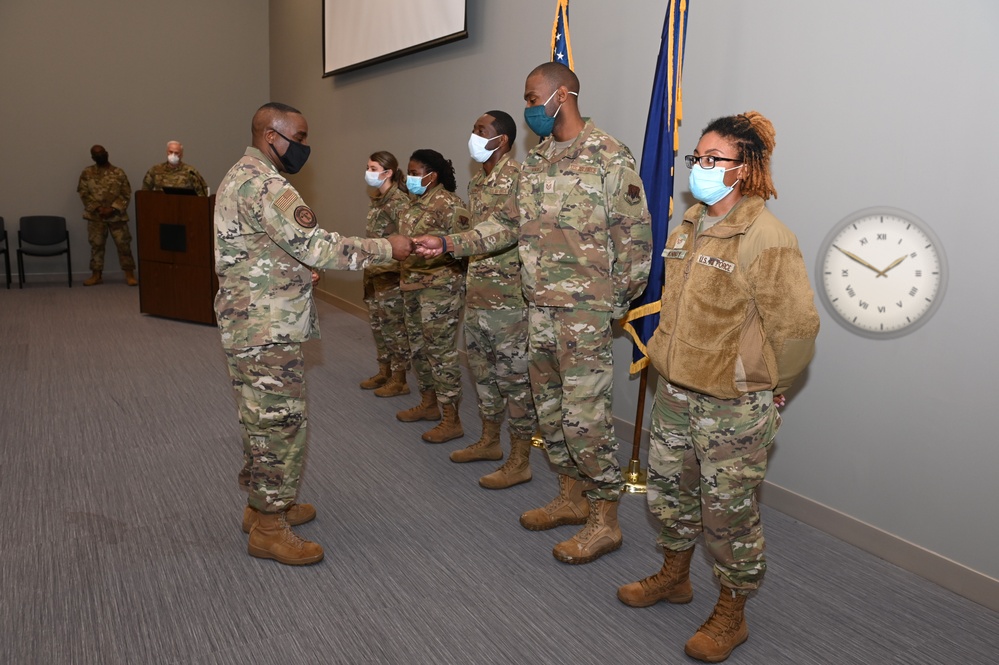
1:50
